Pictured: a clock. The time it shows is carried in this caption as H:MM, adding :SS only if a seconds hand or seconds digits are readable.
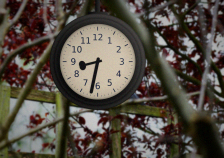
8:32
